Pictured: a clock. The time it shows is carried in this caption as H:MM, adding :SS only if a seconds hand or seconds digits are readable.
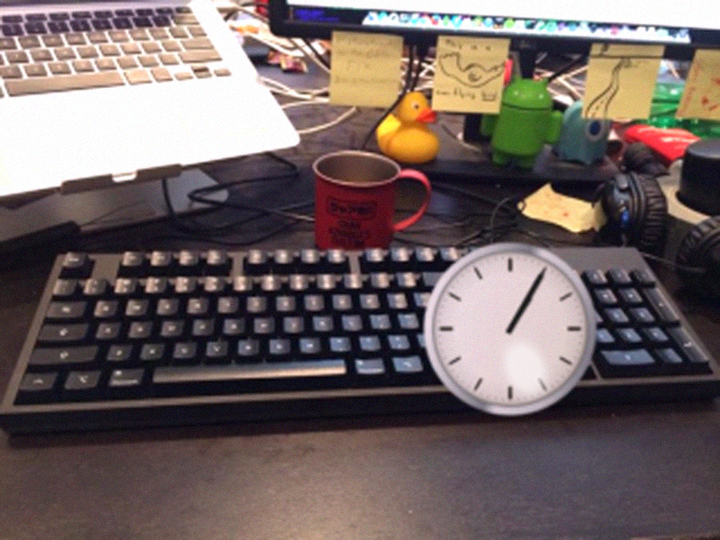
1:05
